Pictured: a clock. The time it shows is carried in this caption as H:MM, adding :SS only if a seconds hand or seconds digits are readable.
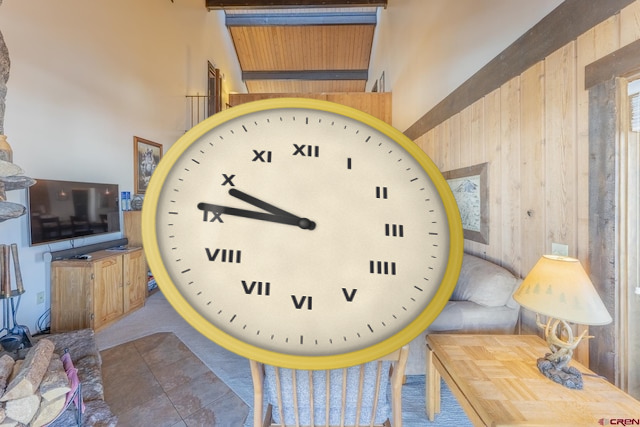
9:46
